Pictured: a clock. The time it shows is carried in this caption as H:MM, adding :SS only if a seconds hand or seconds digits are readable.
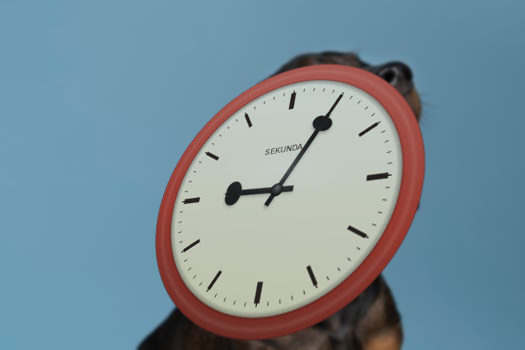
9:05
